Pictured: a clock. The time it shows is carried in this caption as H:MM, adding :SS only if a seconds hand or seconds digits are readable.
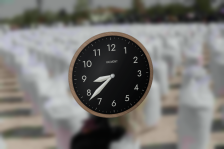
8:38
